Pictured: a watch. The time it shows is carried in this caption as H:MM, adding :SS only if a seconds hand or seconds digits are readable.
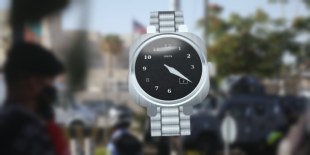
4:21
